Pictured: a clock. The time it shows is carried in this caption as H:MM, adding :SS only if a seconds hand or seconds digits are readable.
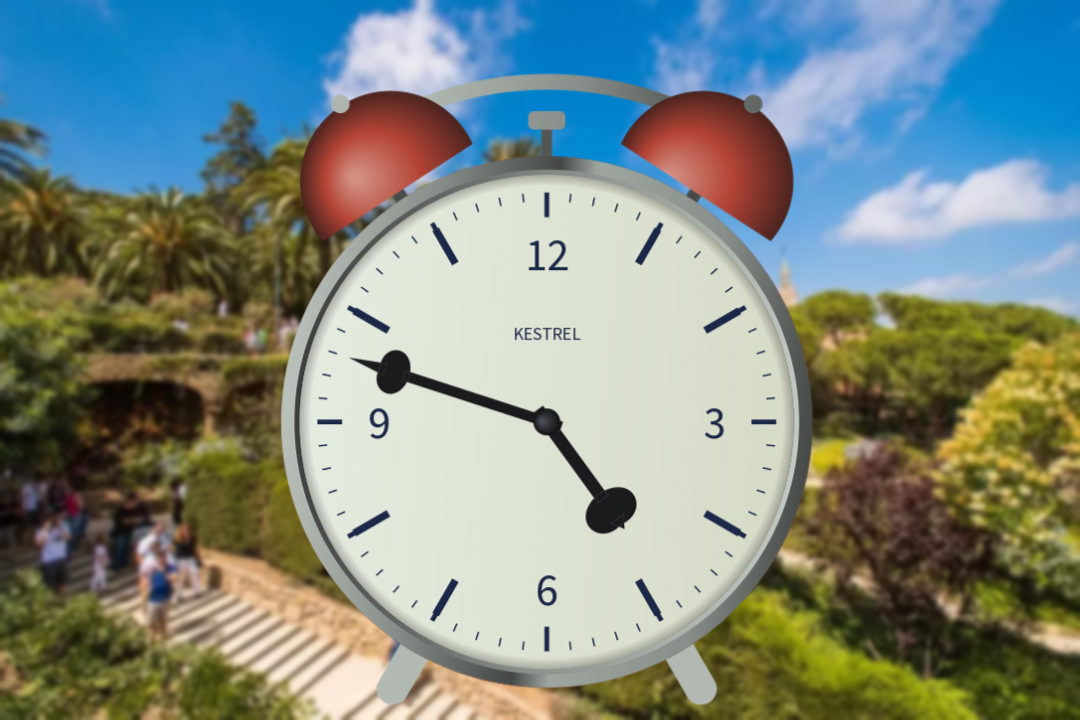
4:48
